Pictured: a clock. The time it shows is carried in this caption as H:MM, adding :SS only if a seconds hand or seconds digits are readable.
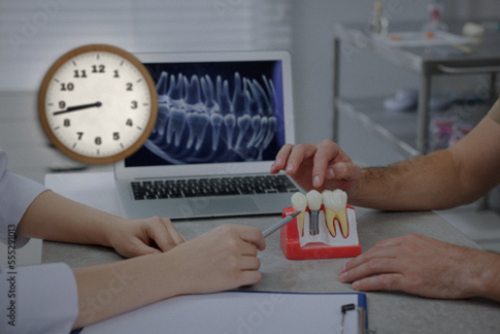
8:43
